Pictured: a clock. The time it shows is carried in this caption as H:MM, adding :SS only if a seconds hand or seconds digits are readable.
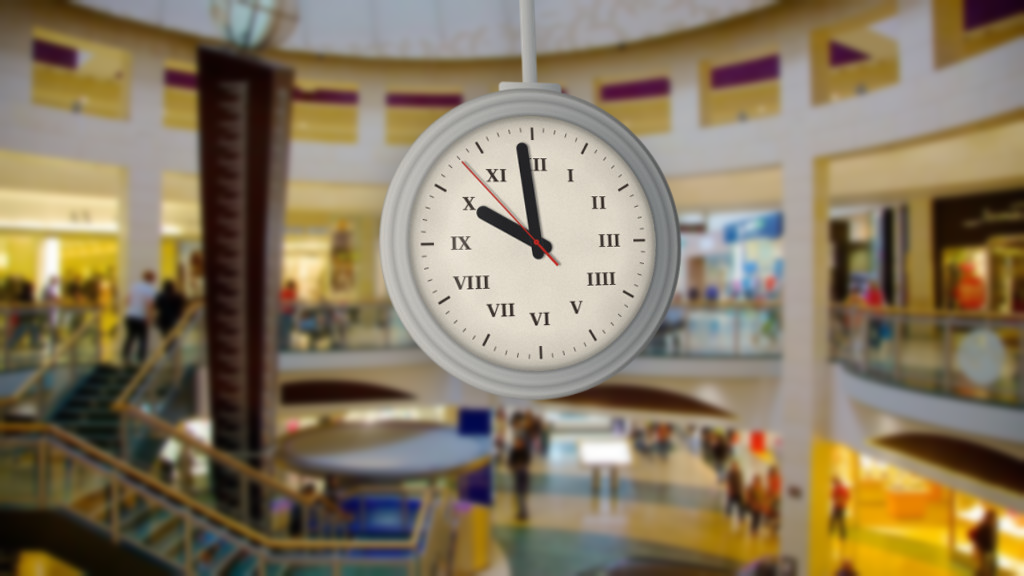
9:58:53
